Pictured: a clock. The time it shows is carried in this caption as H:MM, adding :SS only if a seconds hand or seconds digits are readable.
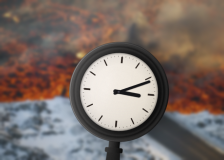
3:11
